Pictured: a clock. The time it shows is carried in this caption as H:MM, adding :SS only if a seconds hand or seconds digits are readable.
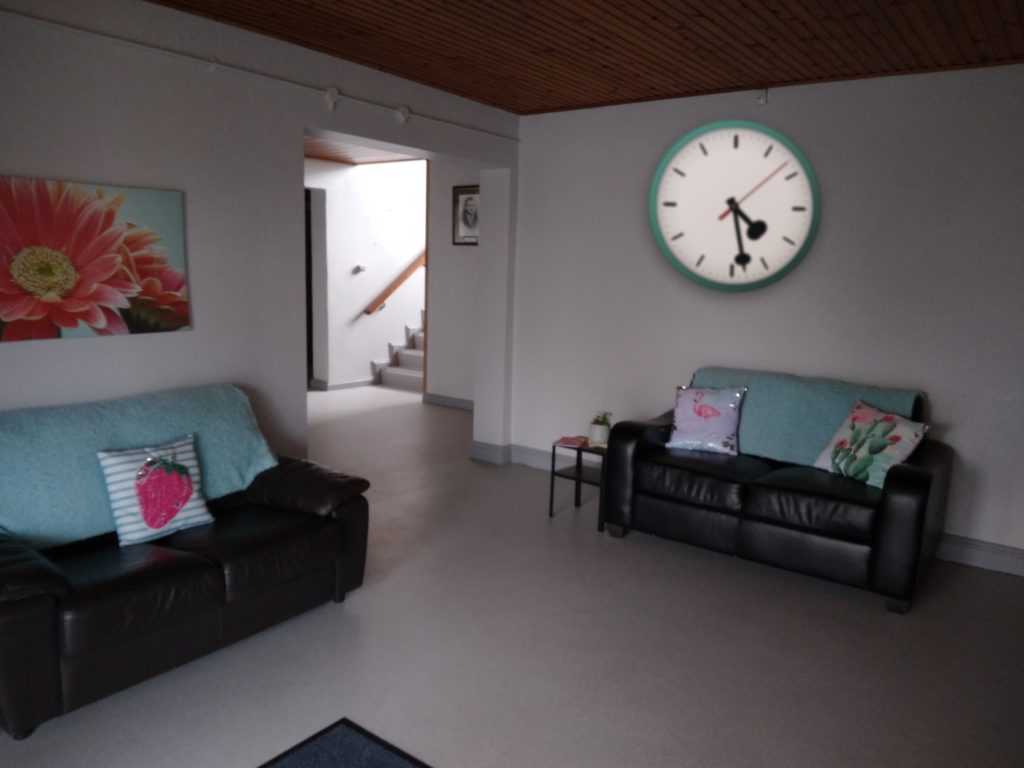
4:28:08
